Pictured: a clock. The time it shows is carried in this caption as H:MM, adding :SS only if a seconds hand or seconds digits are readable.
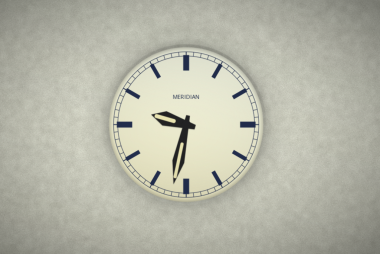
9:32
